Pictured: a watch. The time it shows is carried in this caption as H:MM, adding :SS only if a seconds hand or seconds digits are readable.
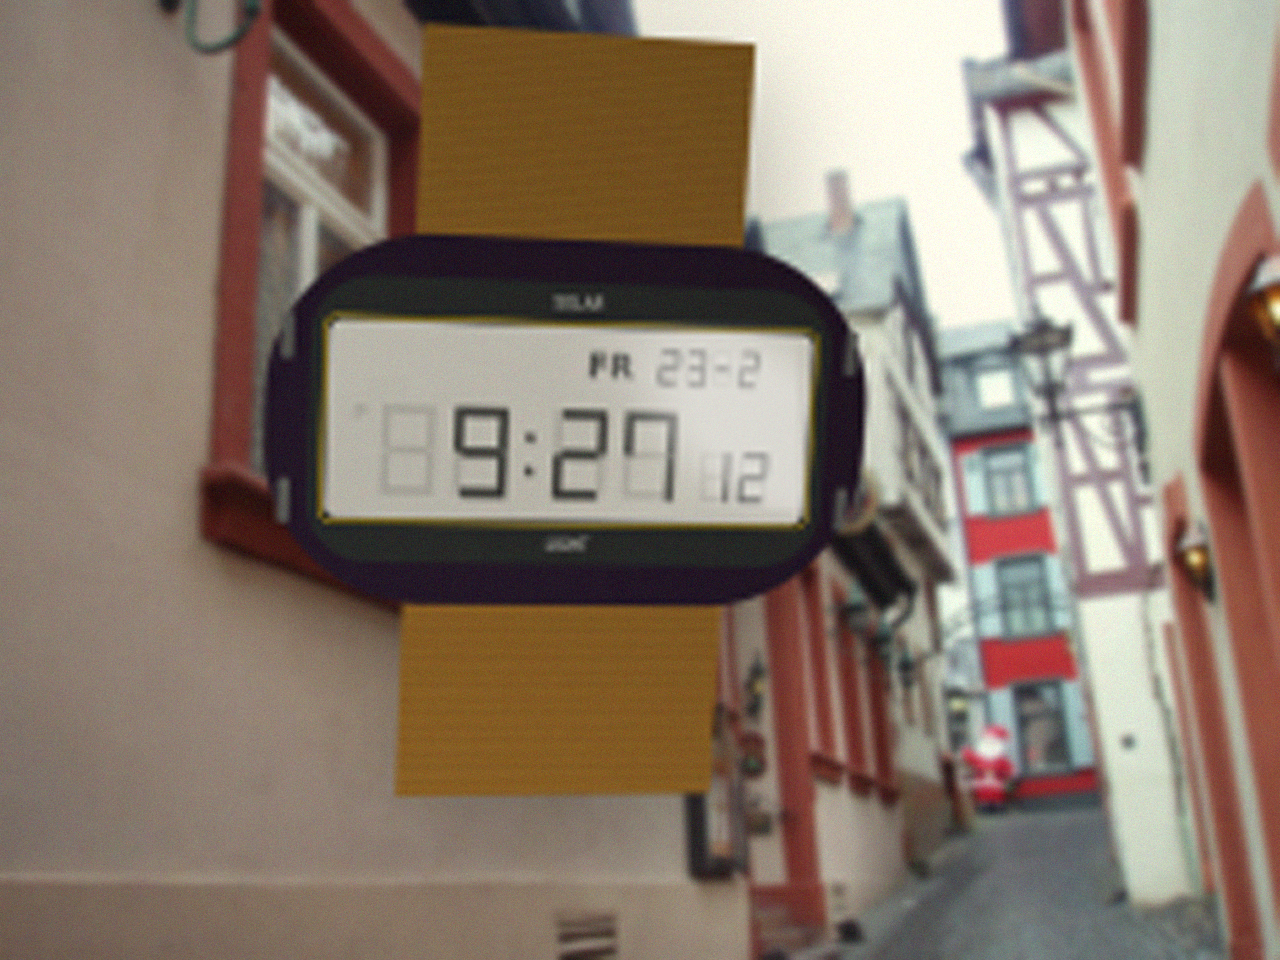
9:27:12
